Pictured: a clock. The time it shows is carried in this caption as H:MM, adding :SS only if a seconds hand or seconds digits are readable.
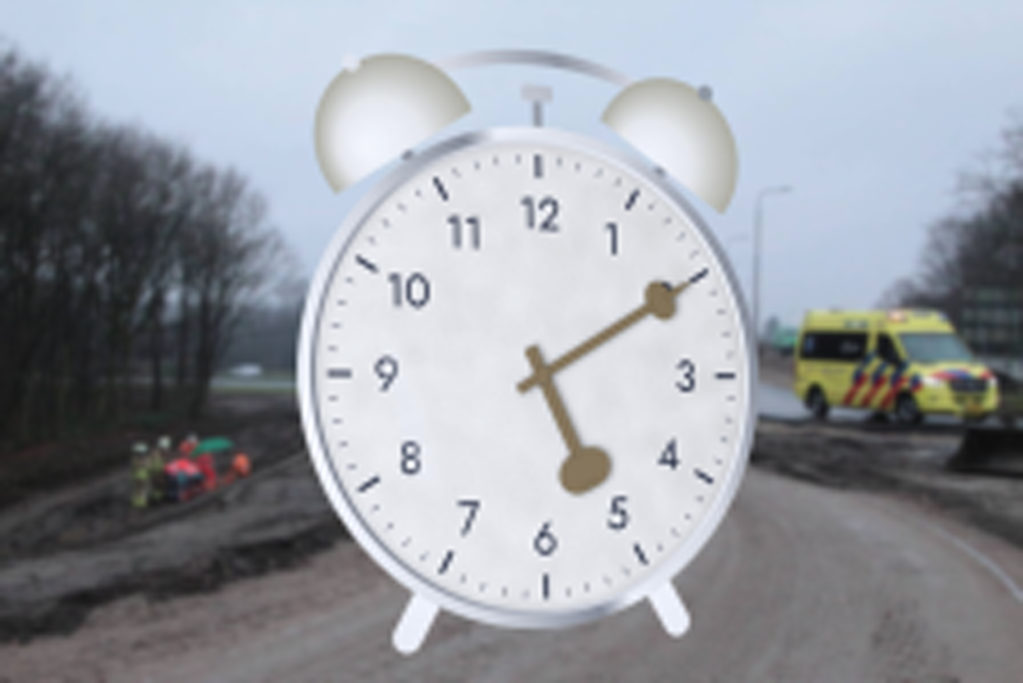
5:10
